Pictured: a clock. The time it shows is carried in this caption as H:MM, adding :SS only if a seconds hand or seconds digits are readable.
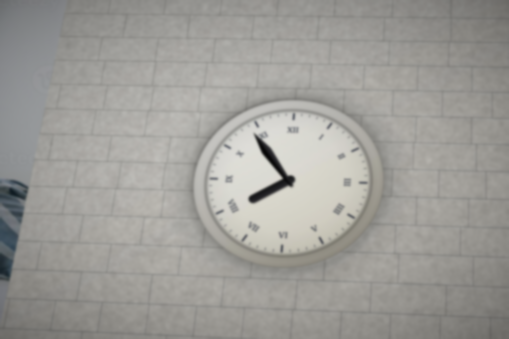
7:54
